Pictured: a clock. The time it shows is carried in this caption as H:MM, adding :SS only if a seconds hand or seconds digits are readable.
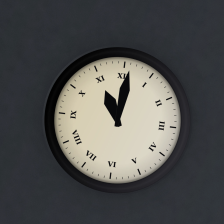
11:01
